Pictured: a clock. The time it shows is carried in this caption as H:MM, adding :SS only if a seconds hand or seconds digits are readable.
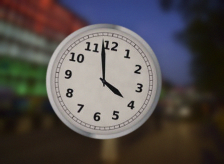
3:58
